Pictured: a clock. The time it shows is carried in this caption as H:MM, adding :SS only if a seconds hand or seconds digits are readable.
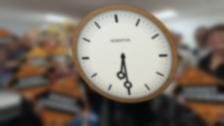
6:30
